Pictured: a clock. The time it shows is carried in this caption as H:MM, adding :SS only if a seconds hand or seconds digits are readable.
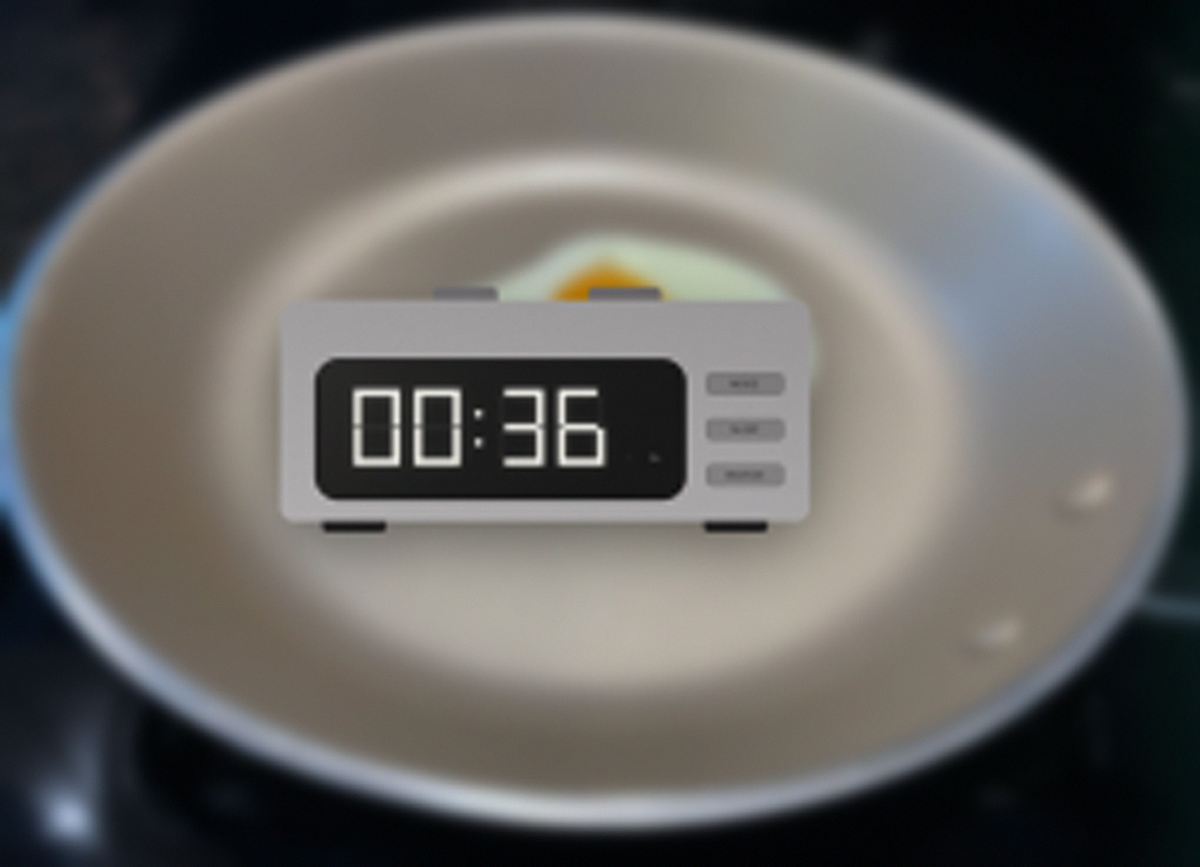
0:36
